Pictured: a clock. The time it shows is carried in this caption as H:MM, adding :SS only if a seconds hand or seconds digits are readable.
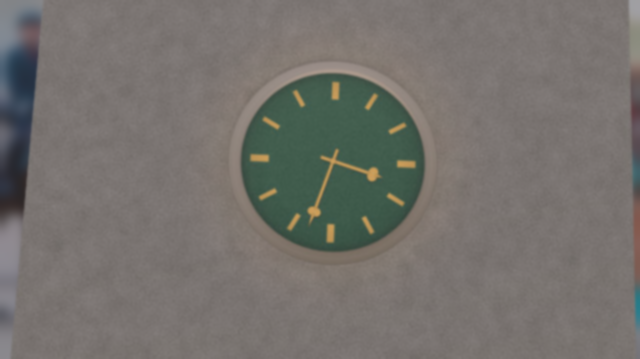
3:33
